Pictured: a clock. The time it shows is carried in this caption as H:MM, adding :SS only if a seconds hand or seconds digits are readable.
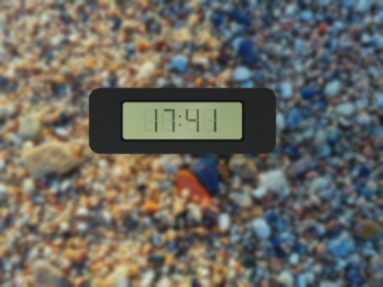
17:41
